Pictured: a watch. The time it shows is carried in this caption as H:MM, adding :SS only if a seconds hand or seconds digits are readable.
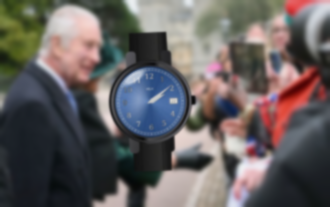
2:09
